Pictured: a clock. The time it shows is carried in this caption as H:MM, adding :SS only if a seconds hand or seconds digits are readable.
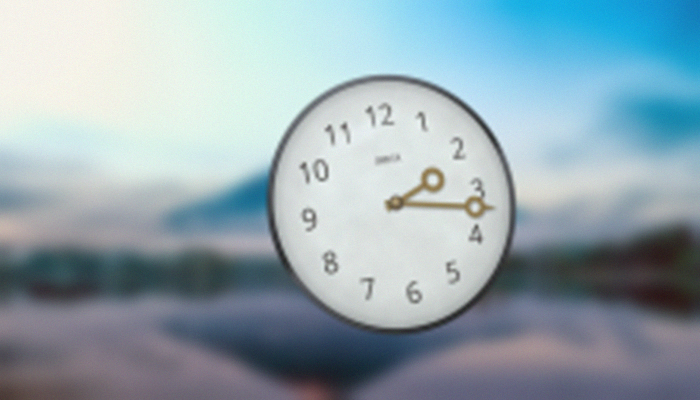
2:17
